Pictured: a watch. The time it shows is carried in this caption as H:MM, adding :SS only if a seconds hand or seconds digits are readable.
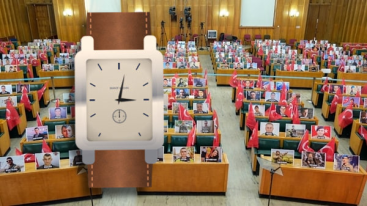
3:02
